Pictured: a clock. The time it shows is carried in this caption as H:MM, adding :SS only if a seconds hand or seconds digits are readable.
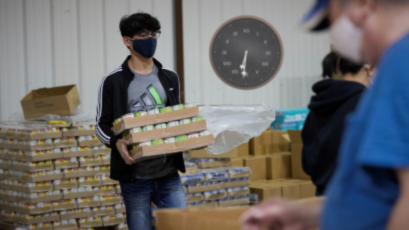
6:31
